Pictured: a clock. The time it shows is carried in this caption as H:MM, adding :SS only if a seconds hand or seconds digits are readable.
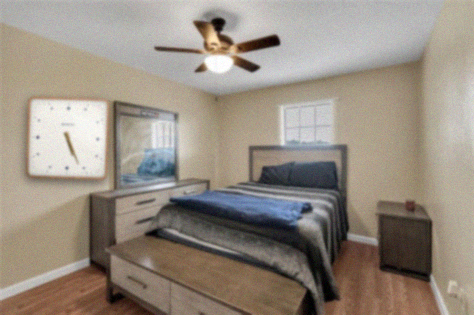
5:26
